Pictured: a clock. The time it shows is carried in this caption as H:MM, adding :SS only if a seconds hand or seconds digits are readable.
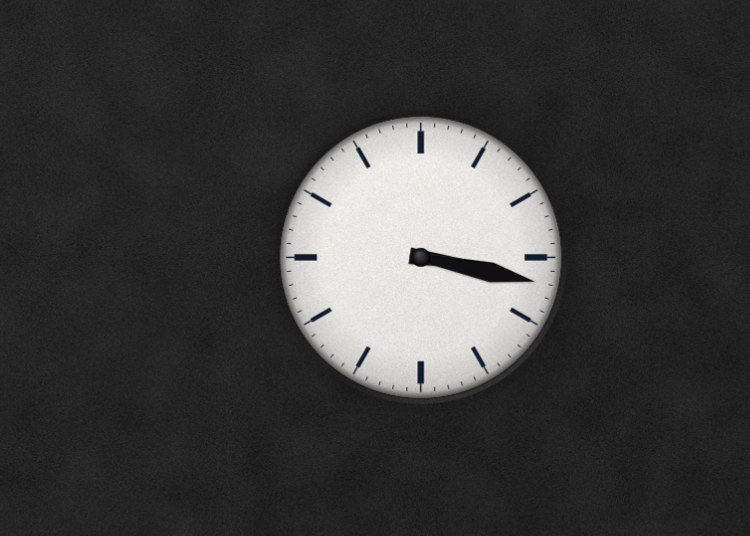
3:17
